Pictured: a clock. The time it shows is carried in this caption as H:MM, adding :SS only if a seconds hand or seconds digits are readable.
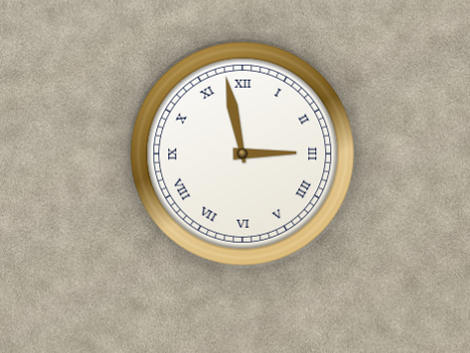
2:58
